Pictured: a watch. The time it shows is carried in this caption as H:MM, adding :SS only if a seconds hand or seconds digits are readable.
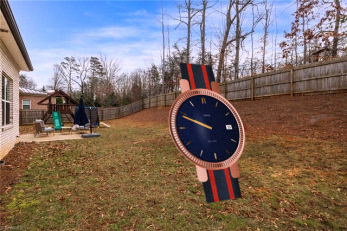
9:49
